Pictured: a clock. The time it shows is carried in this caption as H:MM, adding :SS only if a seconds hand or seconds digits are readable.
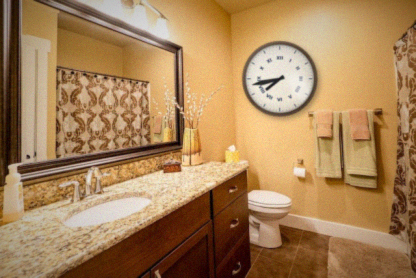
7:43
